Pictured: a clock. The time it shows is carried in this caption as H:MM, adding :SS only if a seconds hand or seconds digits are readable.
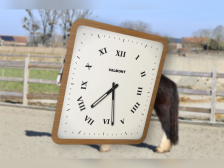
7:28
